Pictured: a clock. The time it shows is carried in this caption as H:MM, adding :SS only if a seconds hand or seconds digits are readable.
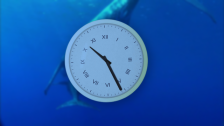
10:26
